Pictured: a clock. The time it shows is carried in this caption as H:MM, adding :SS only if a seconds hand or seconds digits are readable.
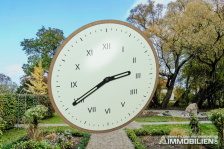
2:40
